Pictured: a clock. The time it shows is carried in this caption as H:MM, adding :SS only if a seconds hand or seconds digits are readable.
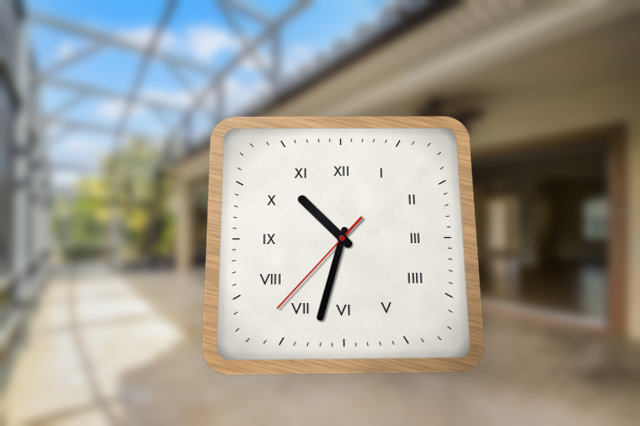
10:32:37
